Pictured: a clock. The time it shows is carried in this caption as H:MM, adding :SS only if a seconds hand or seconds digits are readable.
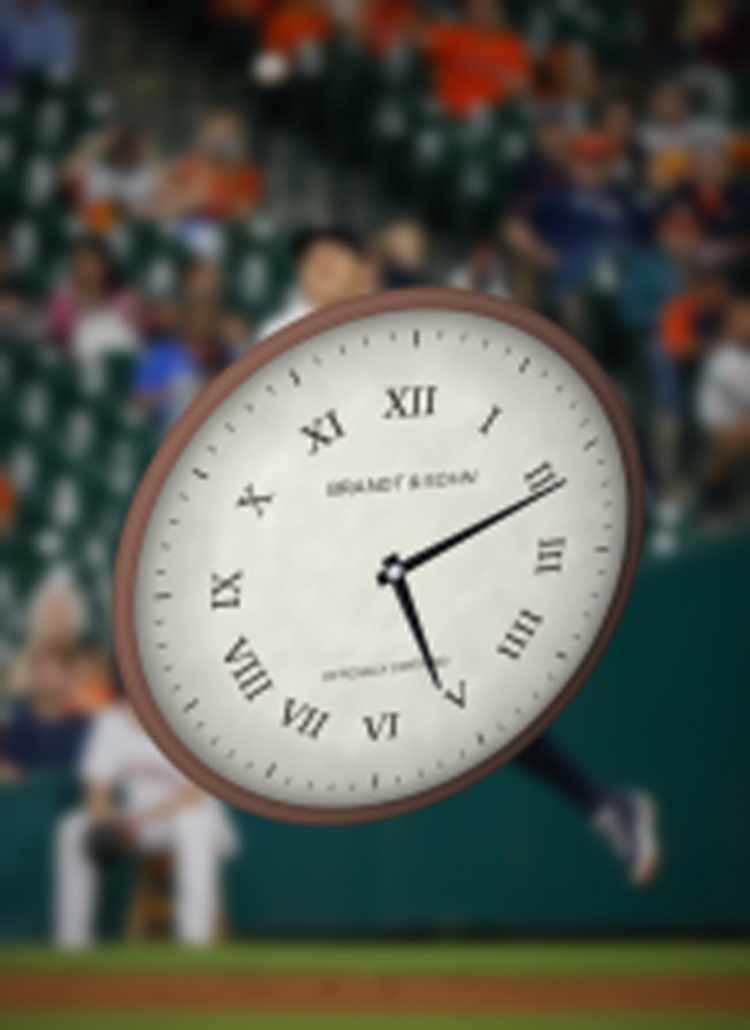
5:11
